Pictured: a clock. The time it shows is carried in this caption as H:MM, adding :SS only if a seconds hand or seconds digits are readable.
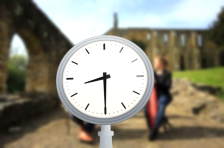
8:30
